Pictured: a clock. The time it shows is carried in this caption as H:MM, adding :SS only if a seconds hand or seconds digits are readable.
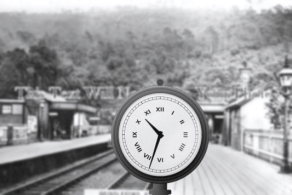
10:33
